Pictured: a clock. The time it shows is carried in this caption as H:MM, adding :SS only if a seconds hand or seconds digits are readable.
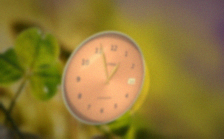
12:56
